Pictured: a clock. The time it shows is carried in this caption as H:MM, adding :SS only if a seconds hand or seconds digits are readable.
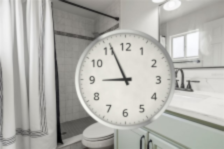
8:56
